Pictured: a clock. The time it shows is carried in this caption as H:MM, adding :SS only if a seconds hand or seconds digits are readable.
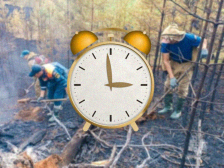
2:59
